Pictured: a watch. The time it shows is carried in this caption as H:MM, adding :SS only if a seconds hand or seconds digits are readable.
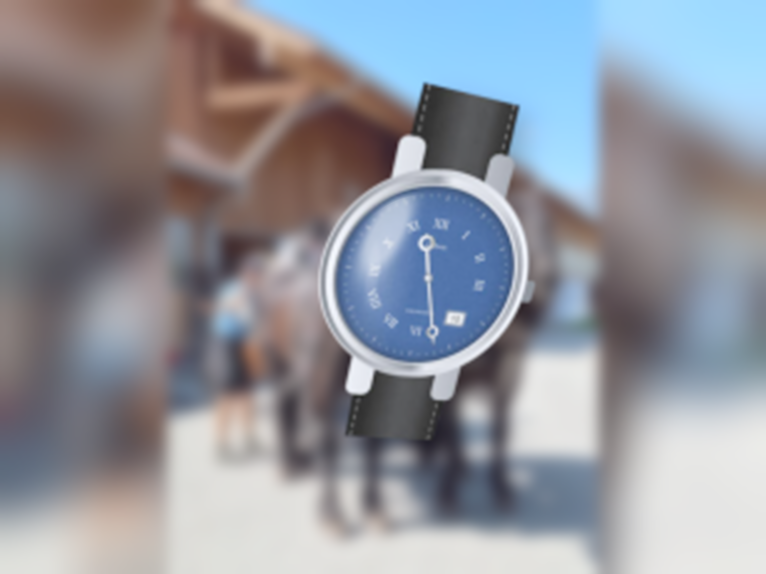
11:27
